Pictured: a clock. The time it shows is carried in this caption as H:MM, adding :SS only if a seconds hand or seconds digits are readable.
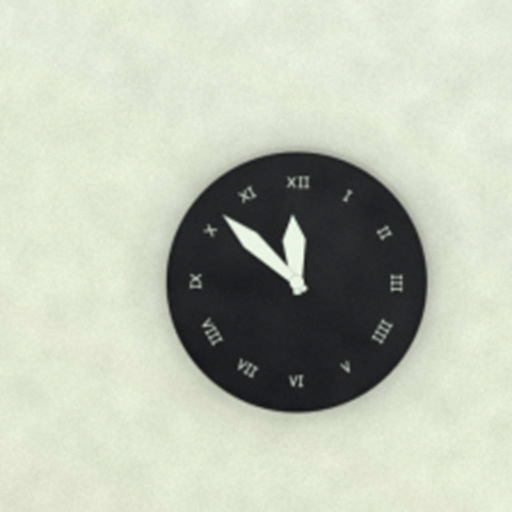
11:52
